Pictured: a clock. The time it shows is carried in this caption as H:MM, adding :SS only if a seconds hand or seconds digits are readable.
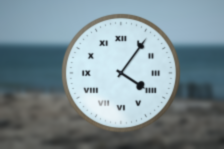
4:06
